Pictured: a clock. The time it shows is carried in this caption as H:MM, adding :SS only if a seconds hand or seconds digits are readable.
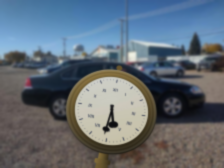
5:31
